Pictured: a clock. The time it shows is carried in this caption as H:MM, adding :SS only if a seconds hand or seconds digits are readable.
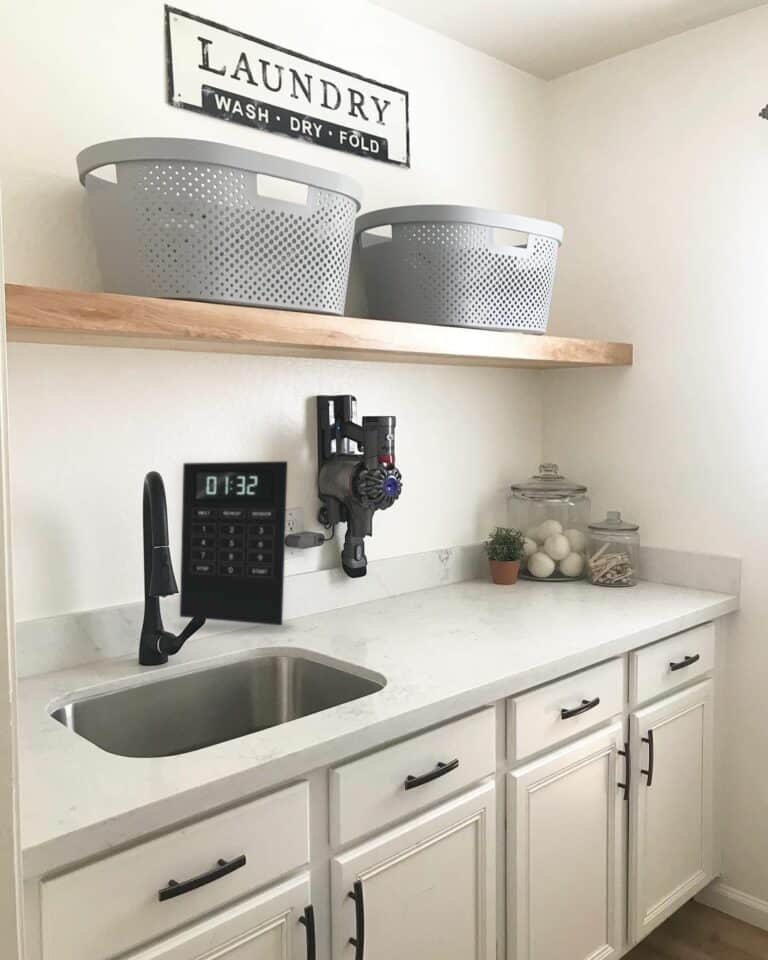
1:32
